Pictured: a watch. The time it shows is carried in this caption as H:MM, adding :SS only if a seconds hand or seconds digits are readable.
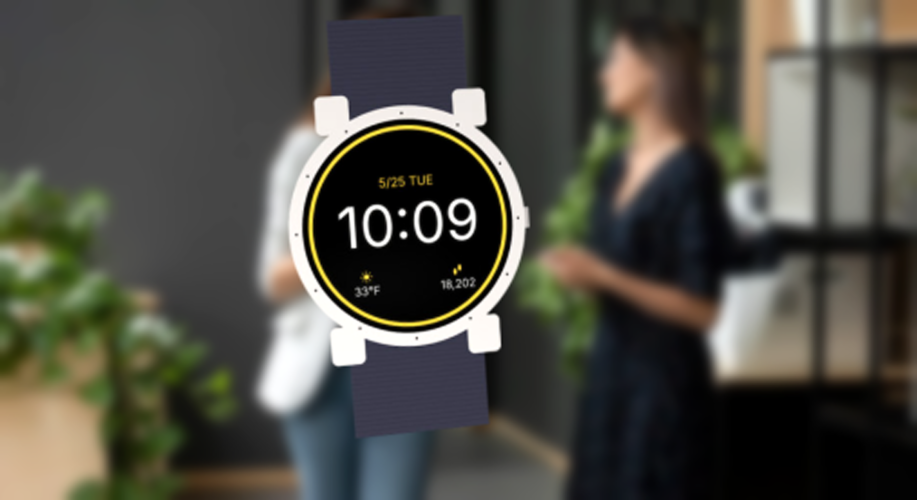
10:09
